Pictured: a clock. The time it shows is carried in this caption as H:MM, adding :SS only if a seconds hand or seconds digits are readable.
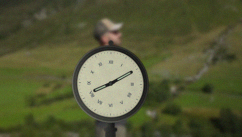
8:10
